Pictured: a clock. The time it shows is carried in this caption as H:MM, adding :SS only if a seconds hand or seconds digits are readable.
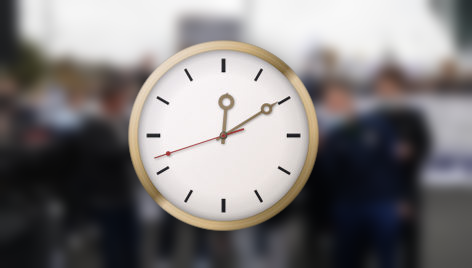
12:09:42
